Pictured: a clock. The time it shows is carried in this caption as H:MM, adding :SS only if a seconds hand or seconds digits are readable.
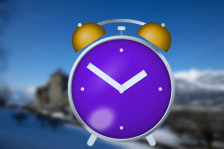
1:51
